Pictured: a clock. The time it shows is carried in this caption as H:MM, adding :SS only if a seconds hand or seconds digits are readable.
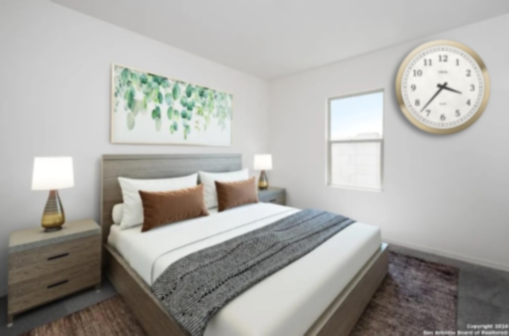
3:37
